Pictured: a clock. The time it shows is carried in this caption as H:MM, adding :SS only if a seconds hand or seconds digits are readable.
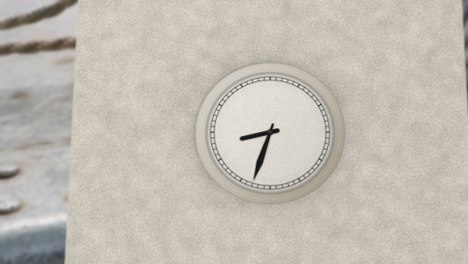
8:33
